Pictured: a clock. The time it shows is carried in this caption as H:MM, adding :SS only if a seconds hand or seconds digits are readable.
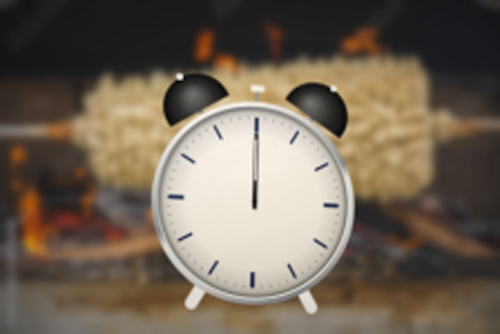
12:00
